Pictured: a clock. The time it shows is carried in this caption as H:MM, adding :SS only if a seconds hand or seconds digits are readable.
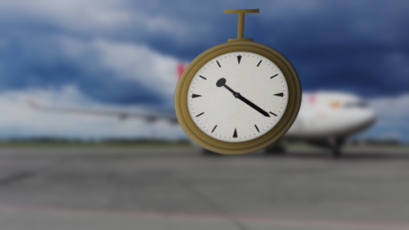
10:21
